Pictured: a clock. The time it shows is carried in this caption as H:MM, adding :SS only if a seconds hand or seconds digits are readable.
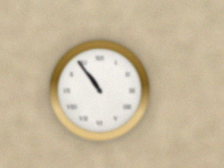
10:54
